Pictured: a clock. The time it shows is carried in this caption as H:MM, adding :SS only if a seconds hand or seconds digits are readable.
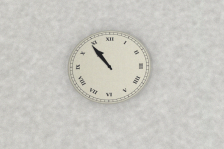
10:54
